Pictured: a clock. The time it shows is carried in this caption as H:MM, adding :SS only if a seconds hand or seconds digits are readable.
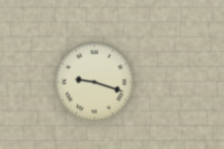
9:18
